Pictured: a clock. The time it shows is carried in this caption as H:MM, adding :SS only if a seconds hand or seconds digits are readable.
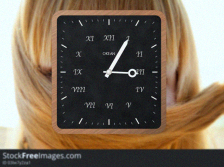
3:05
